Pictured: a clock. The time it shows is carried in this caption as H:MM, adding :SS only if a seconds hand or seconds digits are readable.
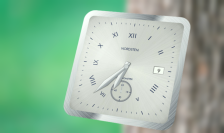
6:37
